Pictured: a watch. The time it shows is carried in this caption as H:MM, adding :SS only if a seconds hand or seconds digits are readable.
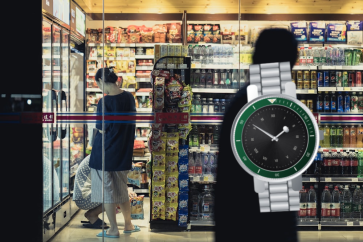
1:51
